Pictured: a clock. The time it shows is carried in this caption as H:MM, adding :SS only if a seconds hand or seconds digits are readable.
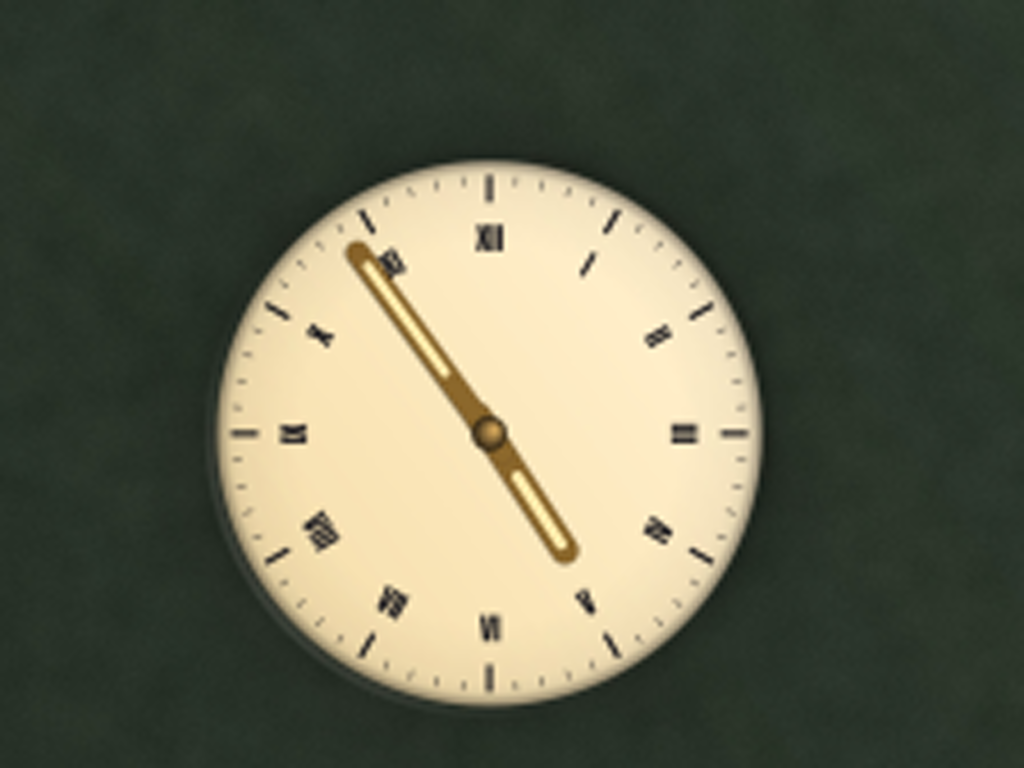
4:54
